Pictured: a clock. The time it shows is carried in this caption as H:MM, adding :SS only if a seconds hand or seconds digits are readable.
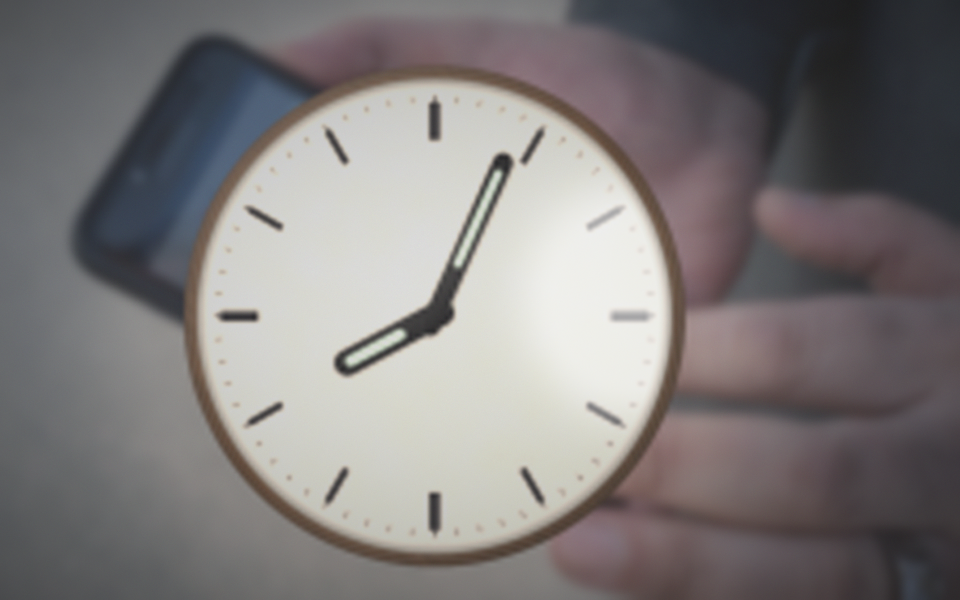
8:04
